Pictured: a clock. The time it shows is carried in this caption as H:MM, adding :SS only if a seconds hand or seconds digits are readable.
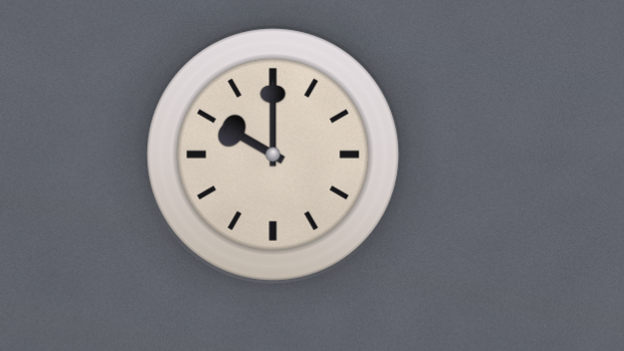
10:00
